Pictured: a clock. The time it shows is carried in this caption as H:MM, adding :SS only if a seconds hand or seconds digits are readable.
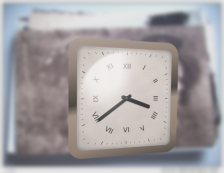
3:39
